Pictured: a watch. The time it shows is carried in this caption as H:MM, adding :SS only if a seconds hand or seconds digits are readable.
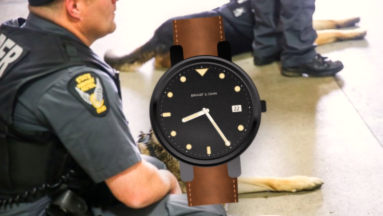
8:25
